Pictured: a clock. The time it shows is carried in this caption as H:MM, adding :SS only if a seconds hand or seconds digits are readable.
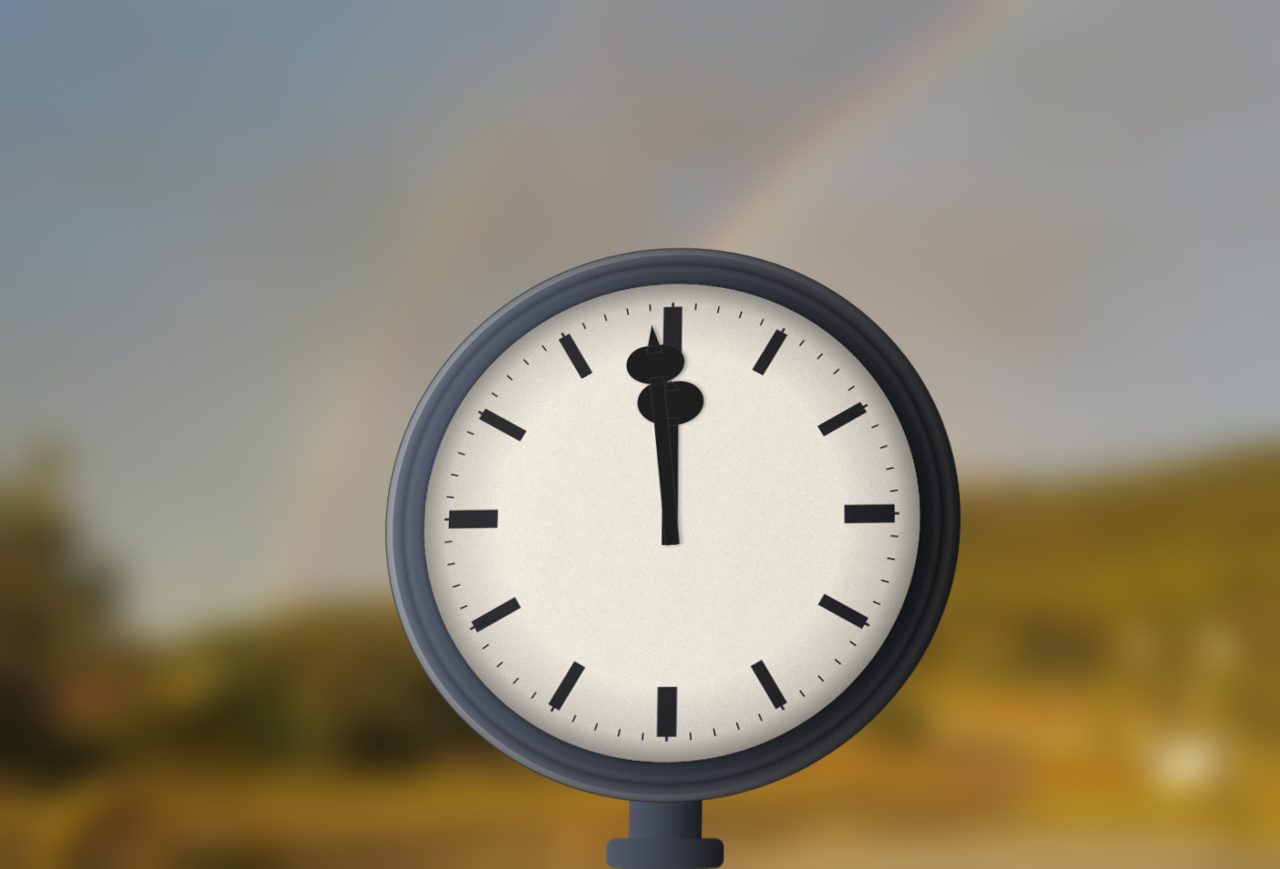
11:59
